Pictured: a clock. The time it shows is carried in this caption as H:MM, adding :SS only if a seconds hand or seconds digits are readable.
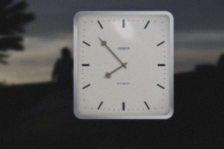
7:53
